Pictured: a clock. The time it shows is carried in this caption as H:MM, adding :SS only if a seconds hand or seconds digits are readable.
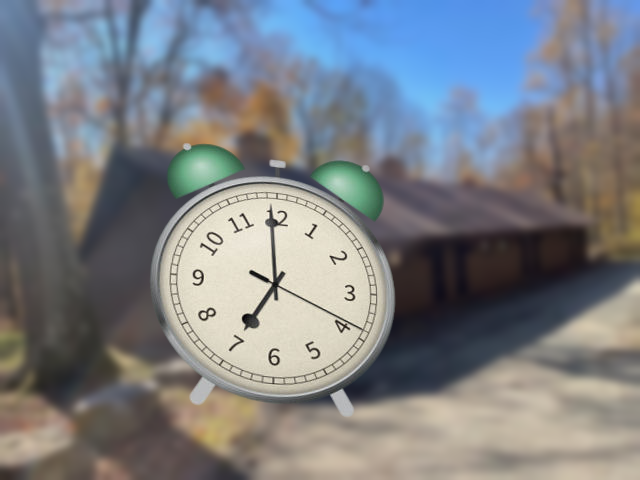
6:59:19
